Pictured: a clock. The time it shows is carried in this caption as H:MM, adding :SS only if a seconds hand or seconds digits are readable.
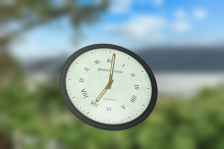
7:01
